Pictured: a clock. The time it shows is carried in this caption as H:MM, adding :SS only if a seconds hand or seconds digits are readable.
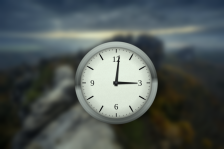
3:01
